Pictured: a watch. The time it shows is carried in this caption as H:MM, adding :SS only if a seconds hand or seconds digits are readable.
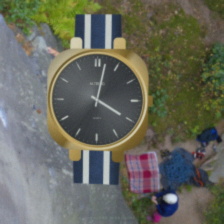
4:02
